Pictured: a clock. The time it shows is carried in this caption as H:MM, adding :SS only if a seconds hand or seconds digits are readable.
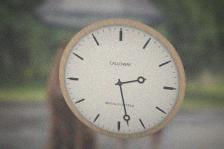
2:28
